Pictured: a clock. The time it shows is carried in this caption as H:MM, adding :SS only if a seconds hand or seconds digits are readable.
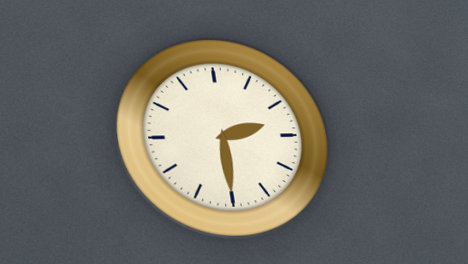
2:30
